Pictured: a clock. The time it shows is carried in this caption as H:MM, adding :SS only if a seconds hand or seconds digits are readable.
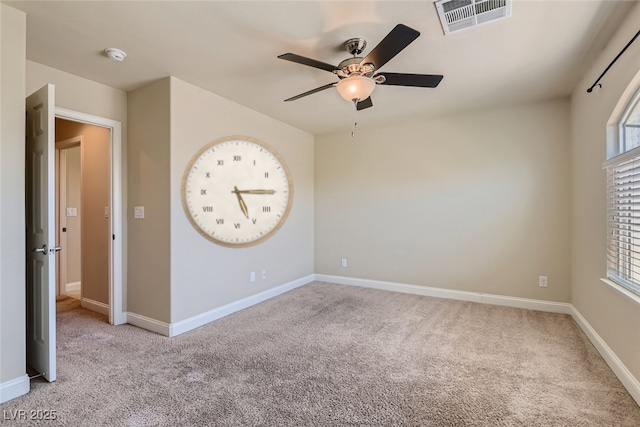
5:15
